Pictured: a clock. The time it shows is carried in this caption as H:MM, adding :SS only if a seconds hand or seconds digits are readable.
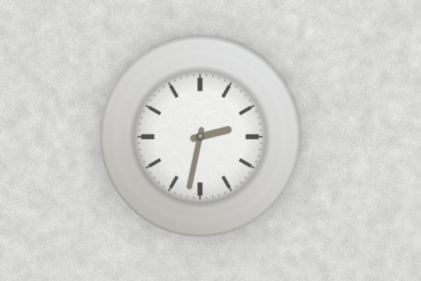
2:32
